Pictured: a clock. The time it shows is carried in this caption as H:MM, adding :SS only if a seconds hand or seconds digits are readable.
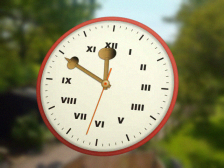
11:49:32
